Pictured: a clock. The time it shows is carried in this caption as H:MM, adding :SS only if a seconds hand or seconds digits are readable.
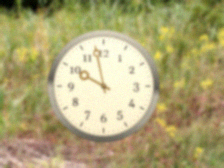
9:58
